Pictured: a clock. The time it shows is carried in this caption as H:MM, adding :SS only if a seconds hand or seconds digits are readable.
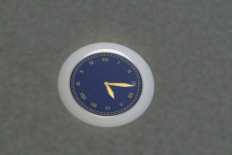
5:16
